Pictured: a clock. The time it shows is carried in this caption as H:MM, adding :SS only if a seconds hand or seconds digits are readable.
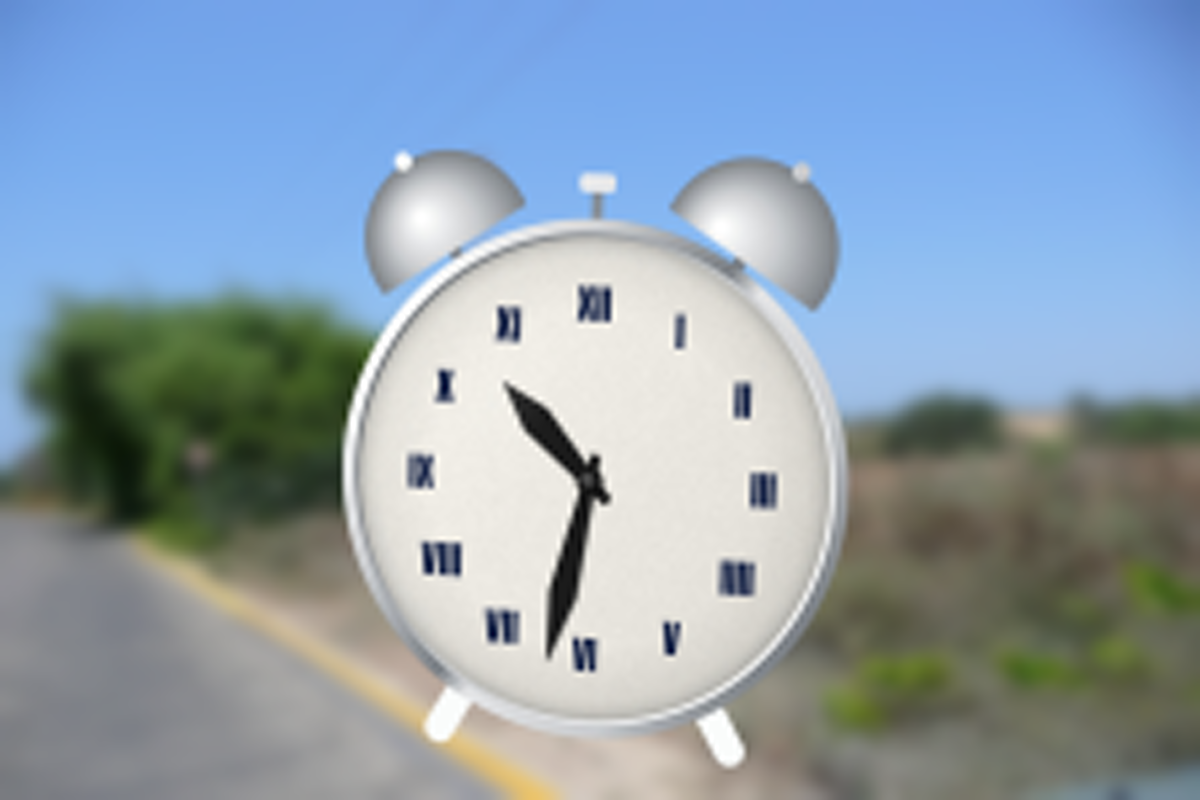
10:32
